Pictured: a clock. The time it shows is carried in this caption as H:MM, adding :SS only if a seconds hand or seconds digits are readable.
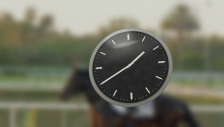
1:40
